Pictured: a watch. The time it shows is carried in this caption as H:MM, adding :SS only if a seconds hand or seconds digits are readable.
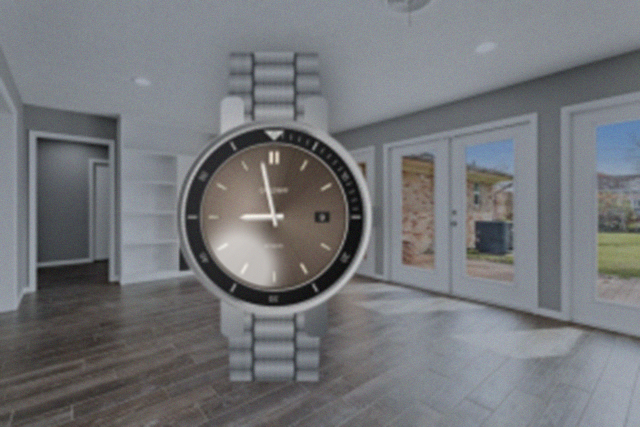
8:58
